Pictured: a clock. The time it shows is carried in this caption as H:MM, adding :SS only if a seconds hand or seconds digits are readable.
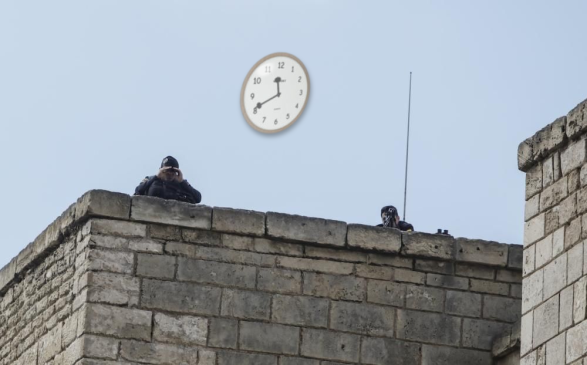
11:41
